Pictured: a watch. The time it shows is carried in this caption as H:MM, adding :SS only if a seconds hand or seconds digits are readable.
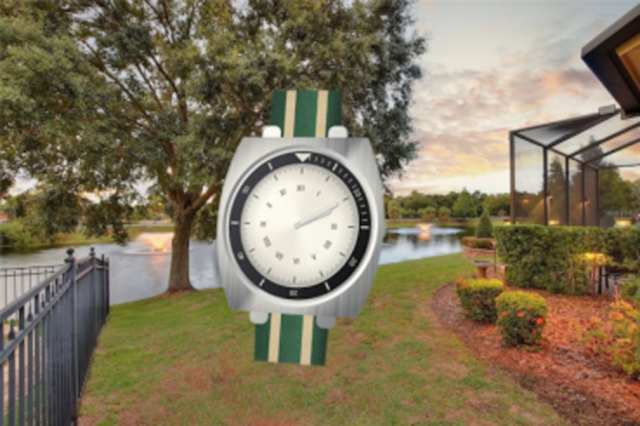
2:10
